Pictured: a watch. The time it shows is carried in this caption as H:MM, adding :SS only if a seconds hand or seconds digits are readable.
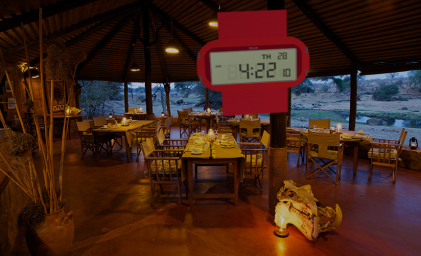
4:22:10
